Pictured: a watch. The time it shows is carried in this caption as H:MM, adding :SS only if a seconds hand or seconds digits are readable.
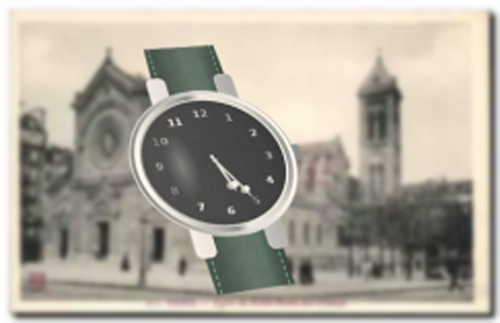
5:25
